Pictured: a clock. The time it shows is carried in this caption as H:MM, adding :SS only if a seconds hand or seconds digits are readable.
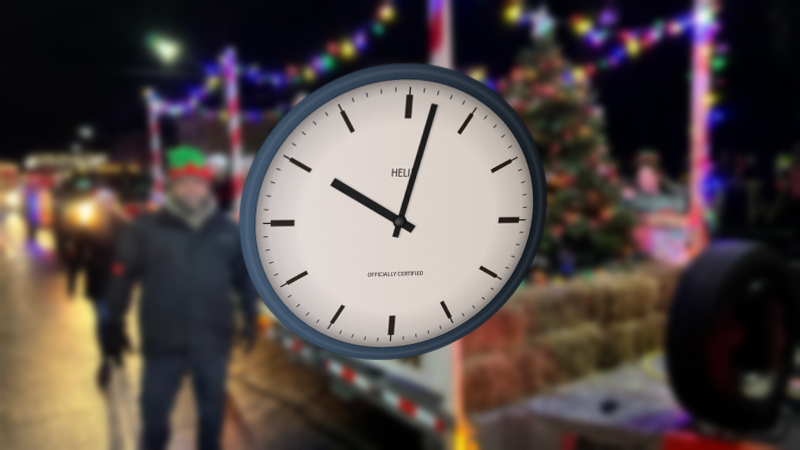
10:02
